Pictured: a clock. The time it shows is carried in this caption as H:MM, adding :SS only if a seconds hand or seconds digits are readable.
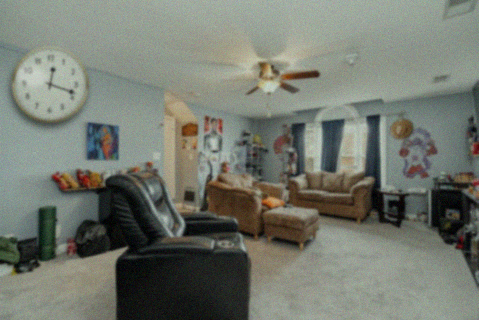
12:18
